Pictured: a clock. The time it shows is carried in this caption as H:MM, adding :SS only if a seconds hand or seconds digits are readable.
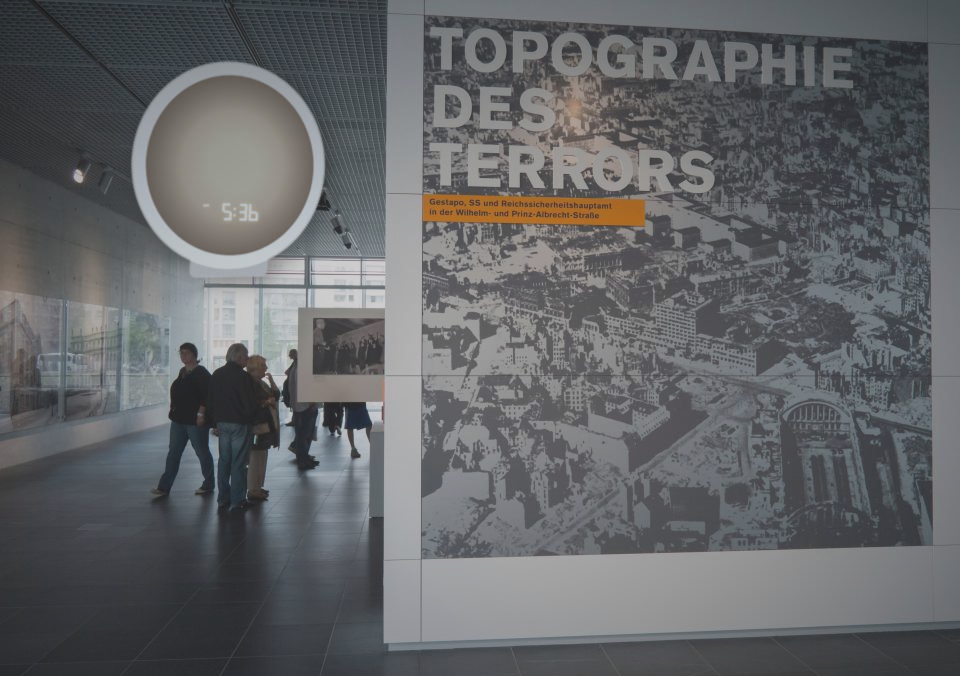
5:36
